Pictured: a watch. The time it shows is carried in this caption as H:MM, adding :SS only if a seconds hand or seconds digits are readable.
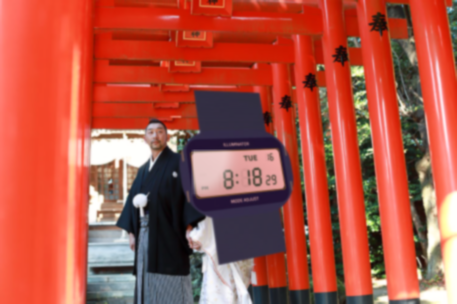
8:18
